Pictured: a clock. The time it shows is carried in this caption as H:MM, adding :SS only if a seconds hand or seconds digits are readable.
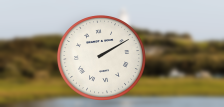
2:11
